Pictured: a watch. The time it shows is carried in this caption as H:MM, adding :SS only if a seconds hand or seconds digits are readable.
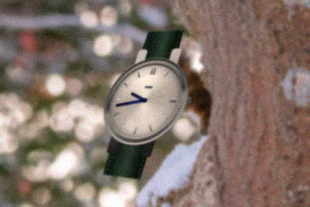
9:43
